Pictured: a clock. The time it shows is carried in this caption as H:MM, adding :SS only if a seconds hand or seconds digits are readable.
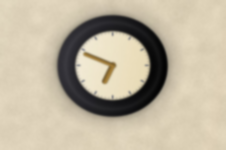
6:49
